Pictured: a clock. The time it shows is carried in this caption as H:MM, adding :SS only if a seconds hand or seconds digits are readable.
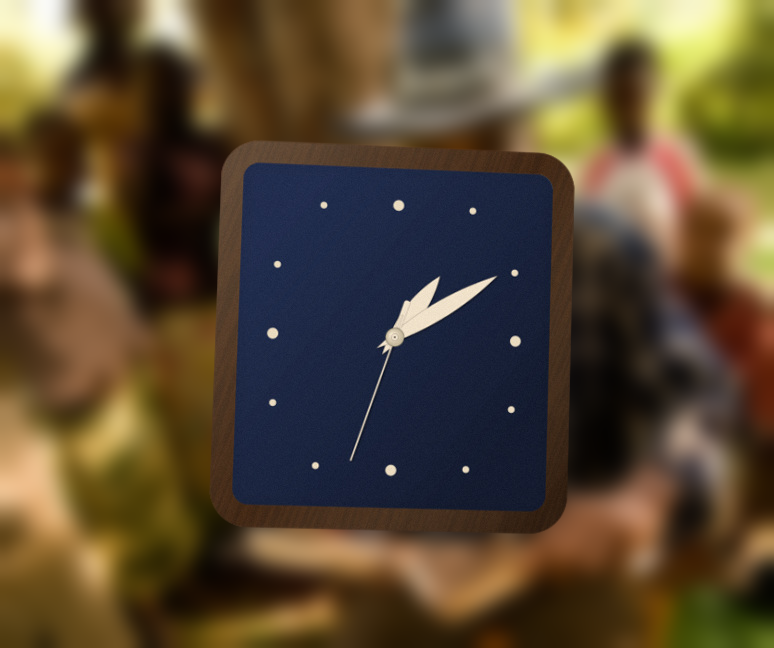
1:09:33
